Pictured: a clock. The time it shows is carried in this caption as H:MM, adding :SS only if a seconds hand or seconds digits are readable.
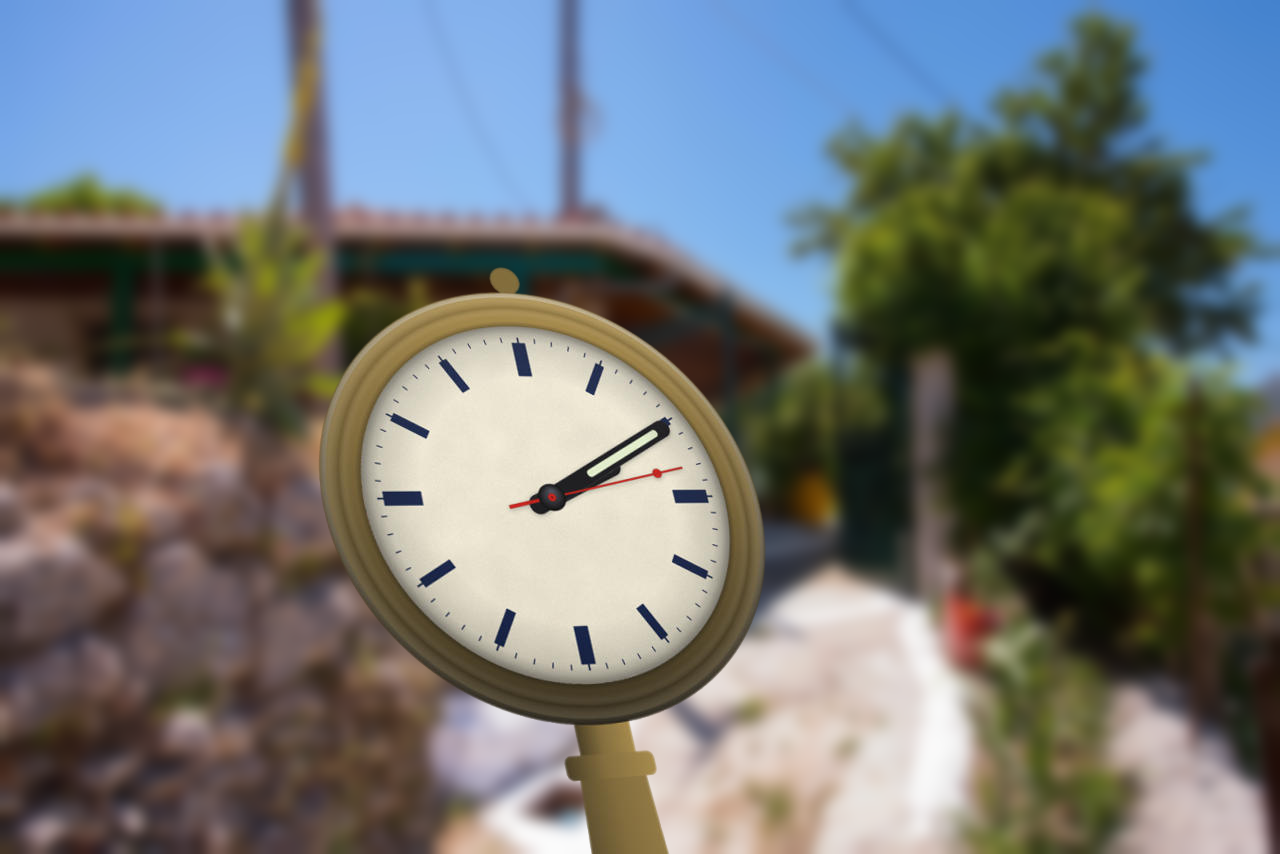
2:10:13
